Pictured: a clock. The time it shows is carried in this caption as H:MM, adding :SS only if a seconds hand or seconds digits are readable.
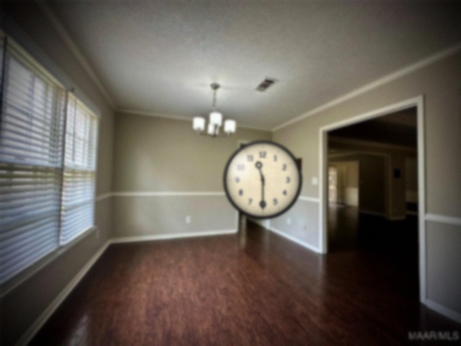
11:30
